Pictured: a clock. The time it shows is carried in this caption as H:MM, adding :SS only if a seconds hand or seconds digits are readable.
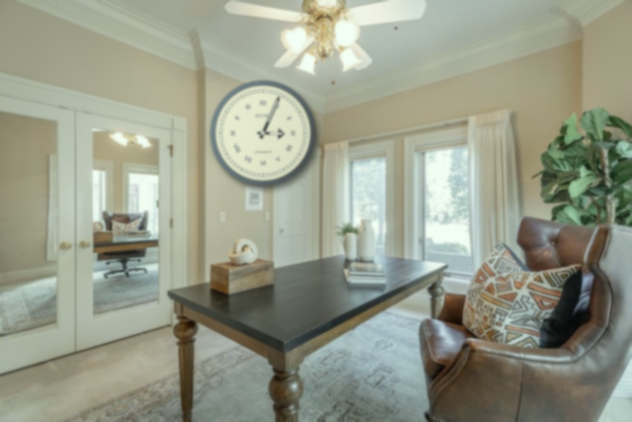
3:04
